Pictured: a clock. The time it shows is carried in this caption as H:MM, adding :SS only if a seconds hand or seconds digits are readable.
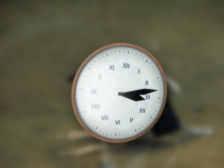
3:13
